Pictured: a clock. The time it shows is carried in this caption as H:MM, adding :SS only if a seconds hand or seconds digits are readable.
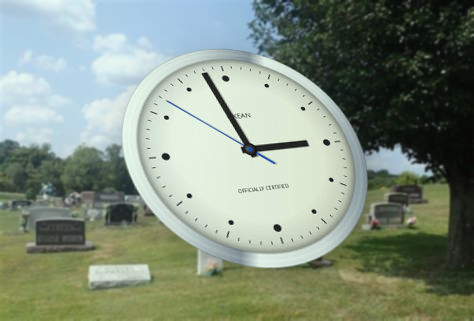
2:57:52
